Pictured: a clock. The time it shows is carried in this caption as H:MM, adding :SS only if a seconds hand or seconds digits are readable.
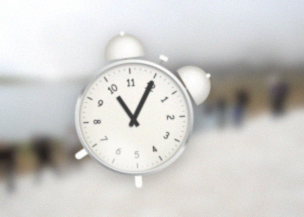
10:00
